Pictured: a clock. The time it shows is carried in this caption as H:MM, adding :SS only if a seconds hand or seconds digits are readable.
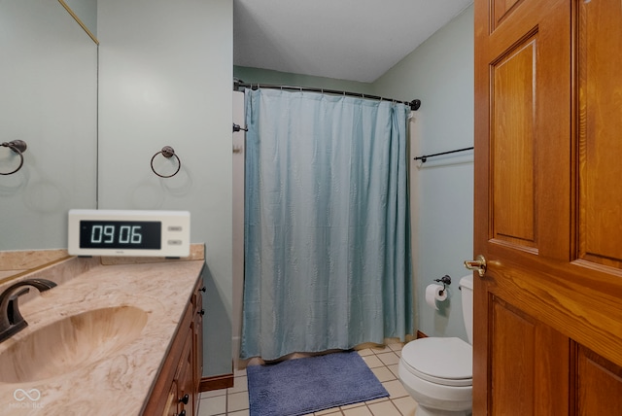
9:06
